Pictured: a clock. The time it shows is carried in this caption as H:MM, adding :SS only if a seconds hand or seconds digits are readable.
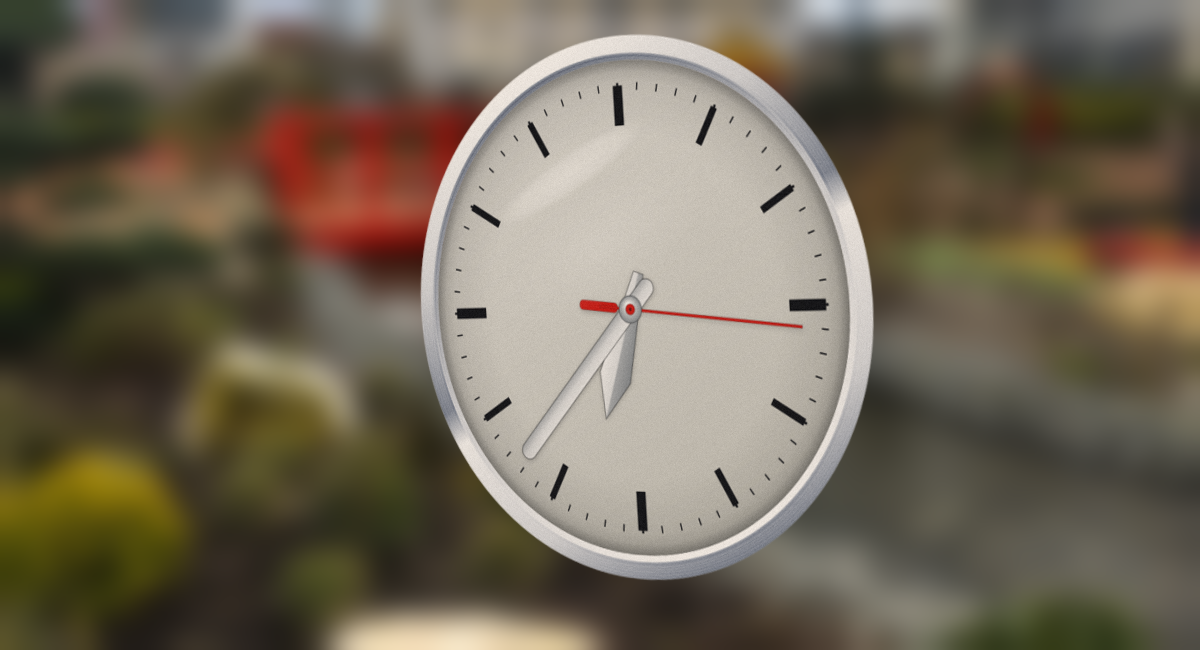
6:37:16
